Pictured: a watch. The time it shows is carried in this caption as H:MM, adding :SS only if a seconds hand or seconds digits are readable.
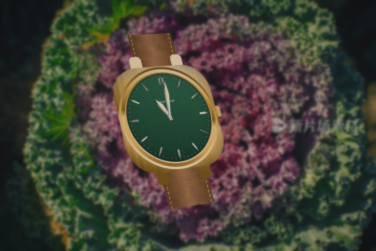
11:01
